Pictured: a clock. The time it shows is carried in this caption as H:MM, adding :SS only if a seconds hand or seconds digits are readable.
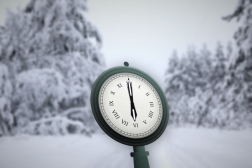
6:00
